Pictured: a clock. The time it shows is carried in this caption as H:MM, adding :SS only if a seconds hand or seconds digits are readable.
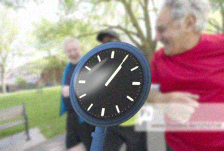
1:05
